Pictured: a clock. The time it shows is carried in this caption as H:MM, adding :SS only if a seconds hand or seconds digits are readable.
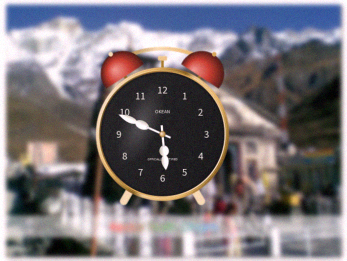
5:49
